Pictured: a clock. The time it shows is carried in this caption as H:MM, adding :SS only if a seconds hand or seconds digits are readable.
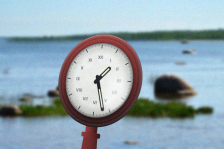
1:27
